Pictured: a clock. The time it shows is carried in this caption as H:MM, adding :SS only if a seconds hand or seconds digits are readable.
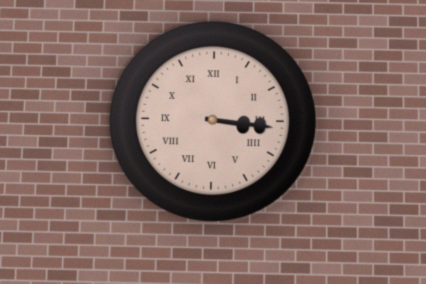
3:16
